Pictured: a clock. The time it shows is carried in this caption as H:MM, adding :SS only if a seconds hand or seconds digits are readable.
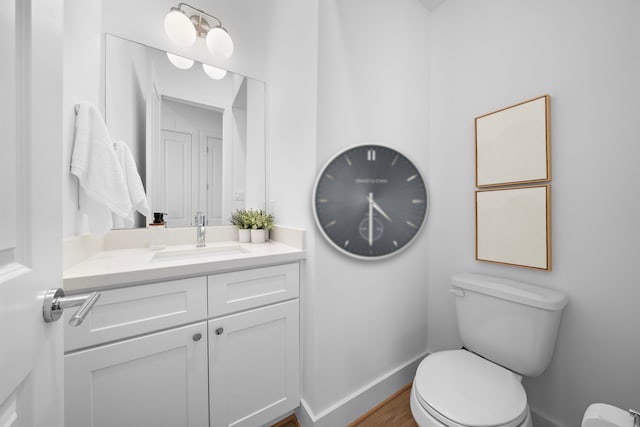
4:30
